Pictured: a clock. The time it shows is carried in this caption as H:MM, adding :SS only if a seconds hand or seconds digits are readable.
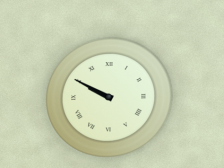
9:50
